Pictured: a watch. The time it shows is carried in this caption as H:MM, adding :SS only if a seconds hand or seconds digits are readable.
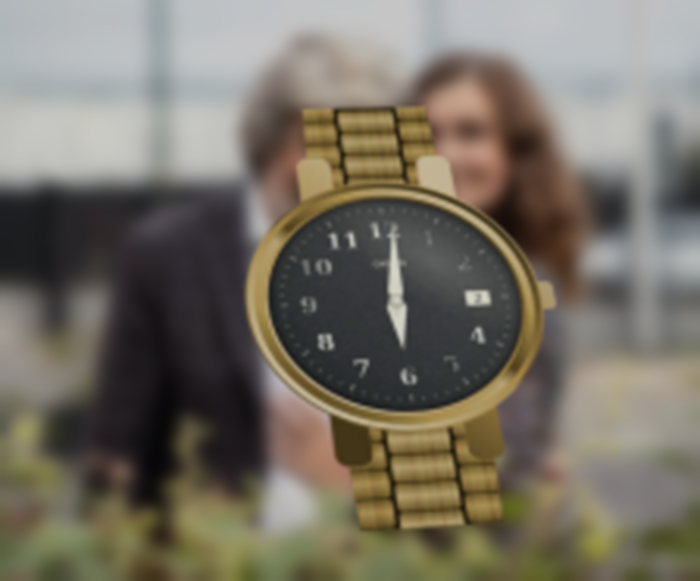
6:01
